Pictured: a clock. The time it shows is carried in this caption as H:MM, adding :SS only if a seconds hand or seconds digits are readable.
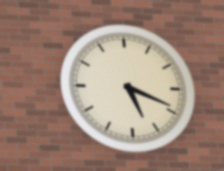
5:19
